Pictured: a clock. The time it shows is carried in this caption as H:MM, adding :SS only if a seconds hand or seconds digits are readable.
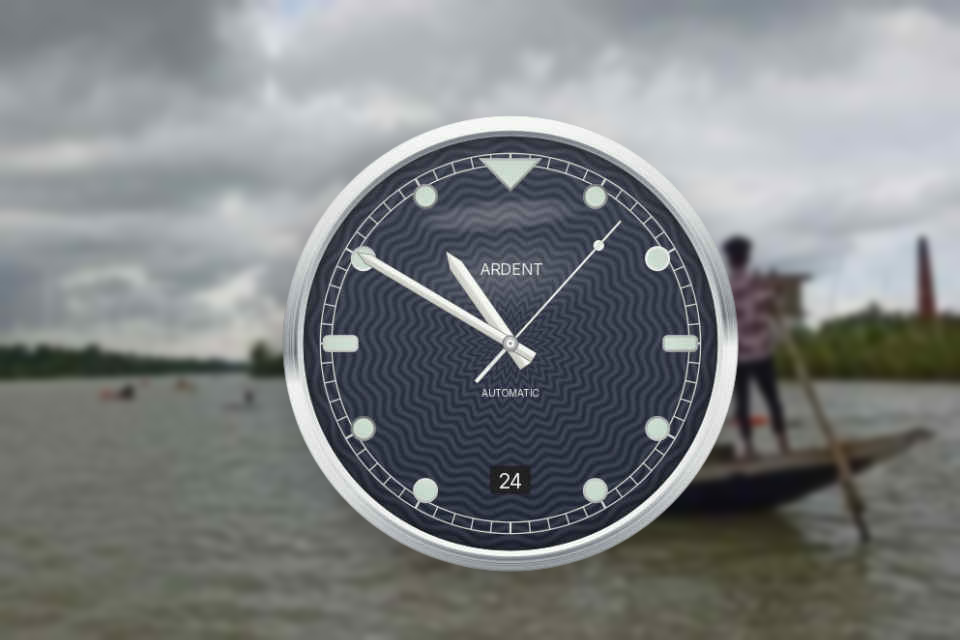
10:50:07
